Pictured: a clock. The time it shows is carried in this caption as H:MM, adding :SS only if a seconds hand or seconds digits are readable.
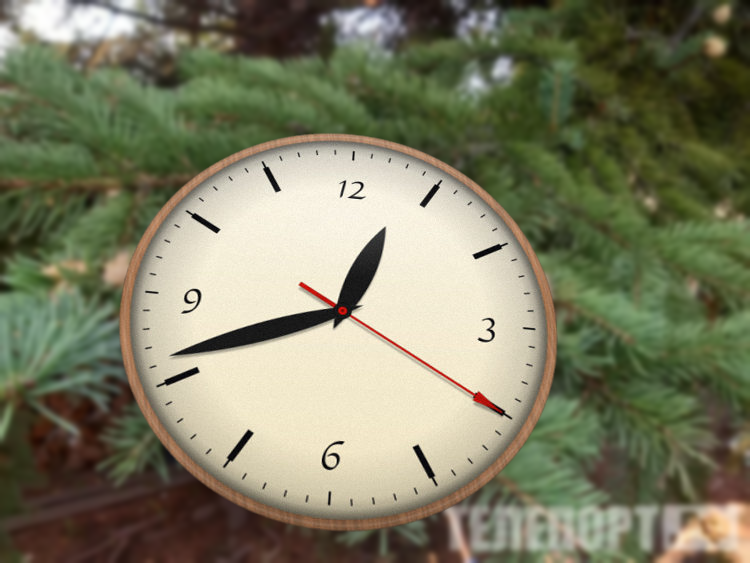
12:41:20
